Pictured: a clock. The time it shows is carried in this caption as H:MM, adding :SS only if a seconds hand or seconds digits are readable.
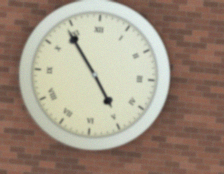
4:54
